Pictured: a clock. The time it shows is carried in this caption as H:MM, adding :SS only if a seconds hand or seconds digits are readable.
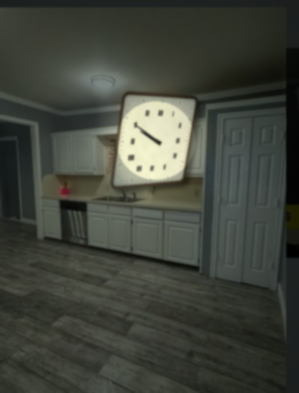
9:50
